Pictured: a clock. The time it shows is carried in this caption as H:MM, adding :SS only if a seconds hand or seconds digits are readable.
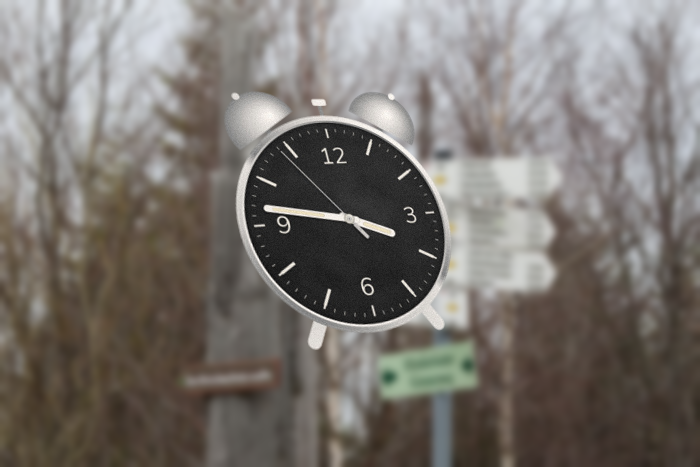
3:46:54
